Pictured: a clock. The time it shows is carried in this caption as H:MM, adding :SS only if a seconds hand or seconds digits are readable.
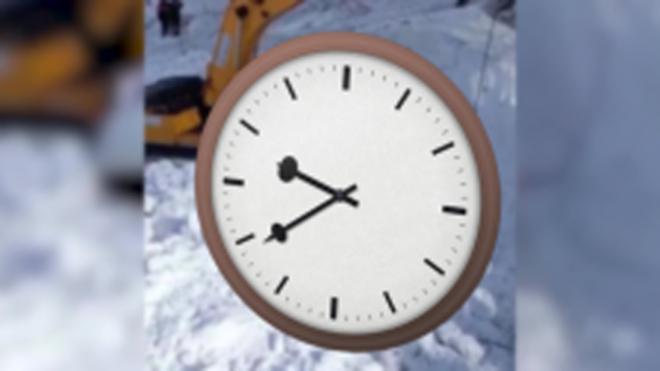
9:39
